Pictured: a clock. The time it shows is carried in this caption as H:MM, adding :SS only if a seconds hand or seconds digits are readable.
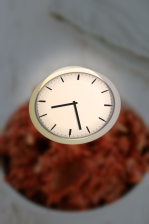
8:27
